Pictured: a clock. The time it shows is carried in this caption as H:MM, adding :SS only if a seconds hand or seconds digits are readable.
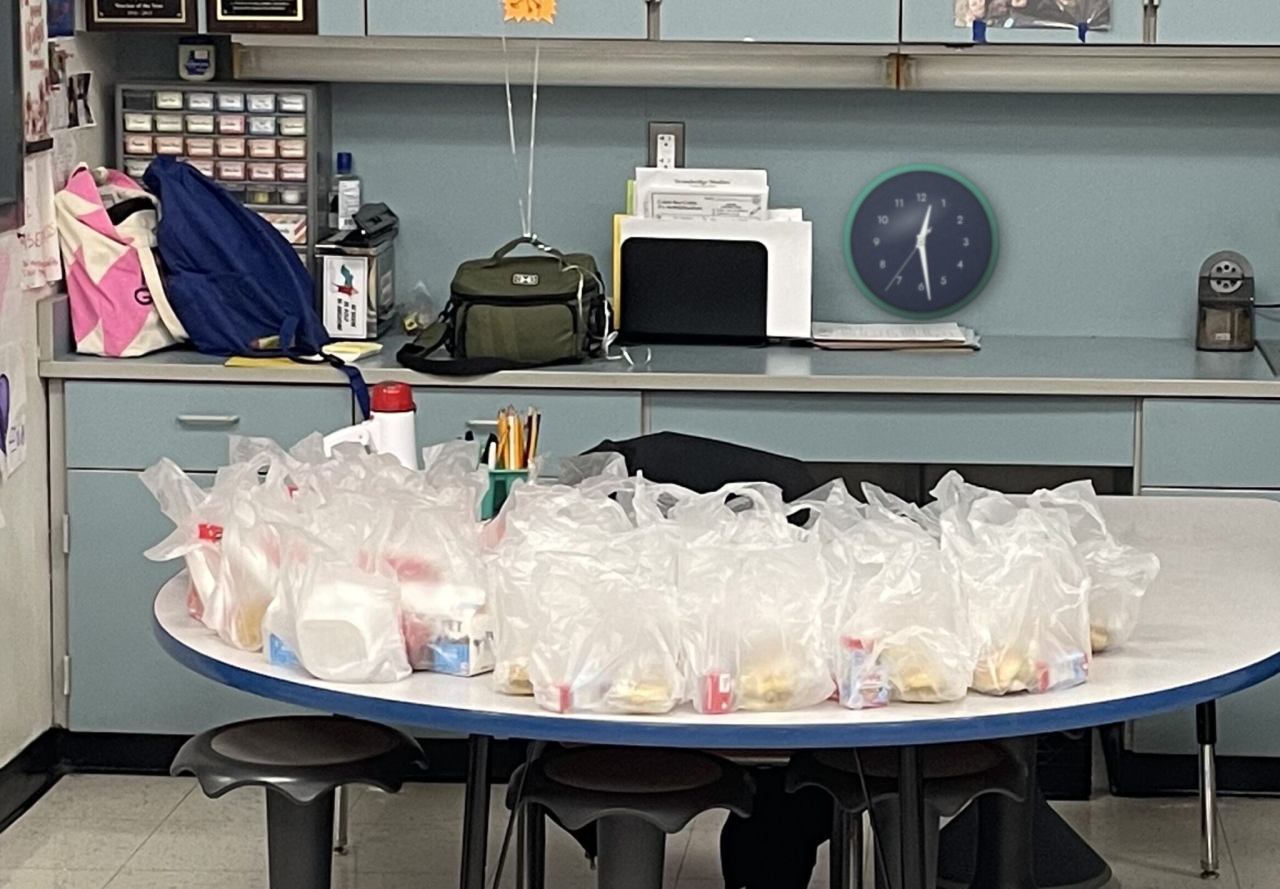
12:28:36
